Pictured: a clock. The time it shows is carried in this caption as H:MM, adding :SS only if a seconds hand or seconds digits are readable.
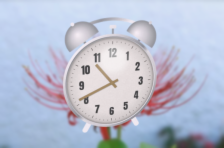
10:41
